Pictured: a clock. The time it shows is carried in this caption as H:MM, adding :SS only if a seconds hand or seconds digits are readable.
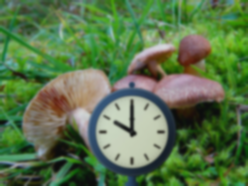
10:00
